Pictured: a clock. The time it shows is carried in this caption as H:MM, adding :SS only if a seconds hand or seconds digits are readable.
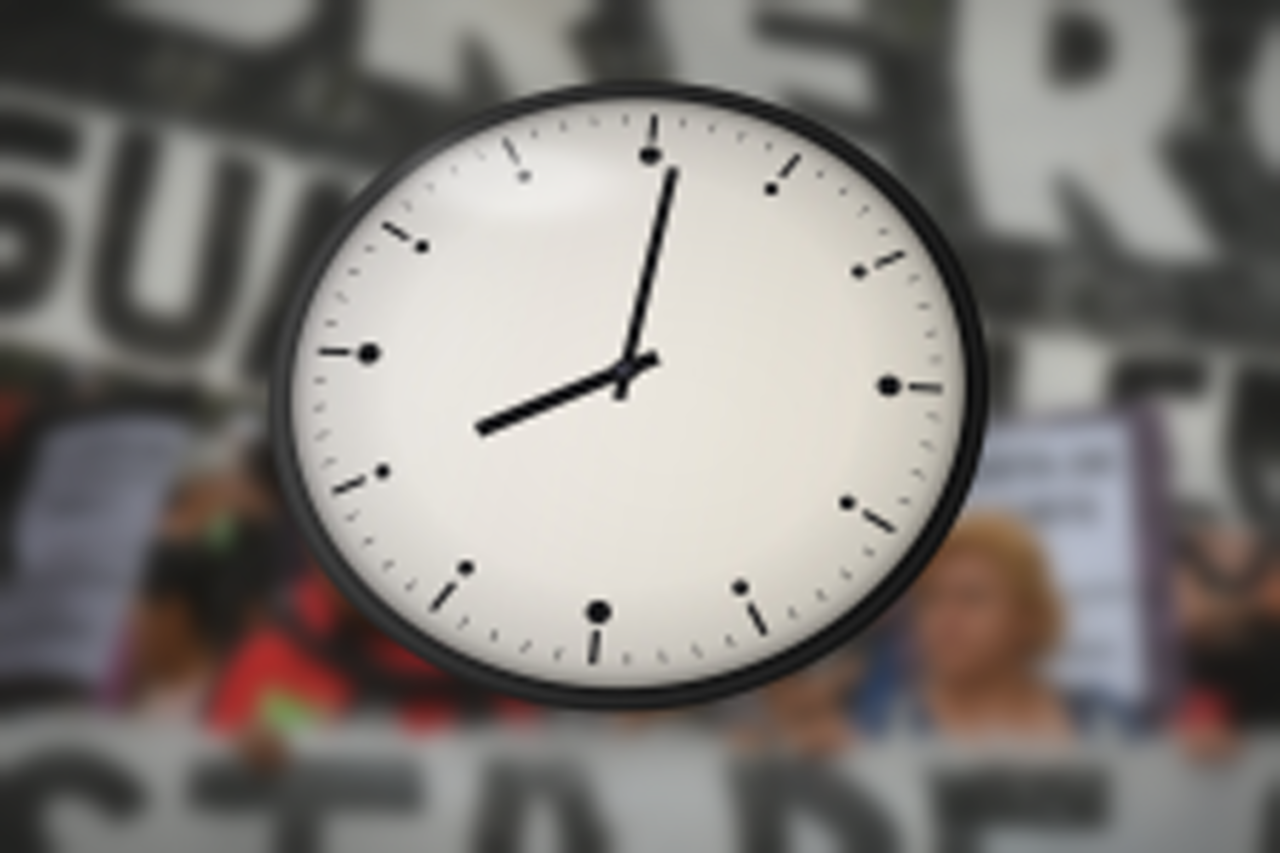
8:01
